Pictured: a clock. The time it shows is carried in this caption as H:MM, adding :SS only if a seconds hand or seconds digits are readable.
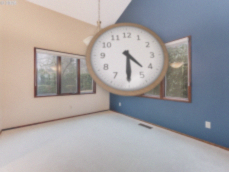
4:30
